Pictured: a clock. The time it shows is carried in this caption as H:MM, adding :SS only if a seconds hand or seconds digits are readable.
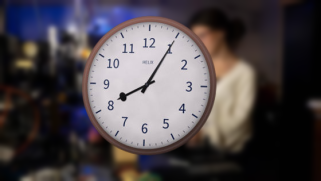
8:05
